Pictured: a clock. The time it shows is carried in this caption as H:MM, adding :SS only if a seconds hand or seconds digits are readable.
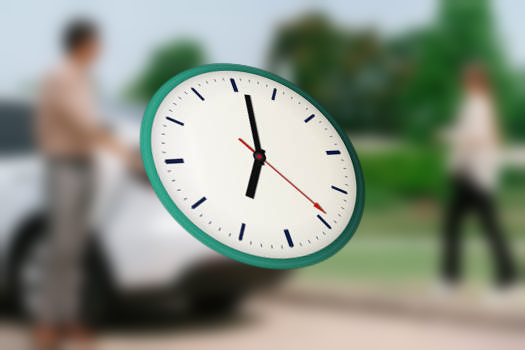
7:01:24
